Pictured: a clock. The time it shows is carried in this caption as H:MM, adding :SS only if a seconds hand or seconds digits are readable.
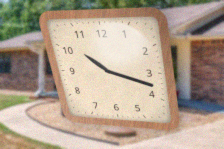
10:18
